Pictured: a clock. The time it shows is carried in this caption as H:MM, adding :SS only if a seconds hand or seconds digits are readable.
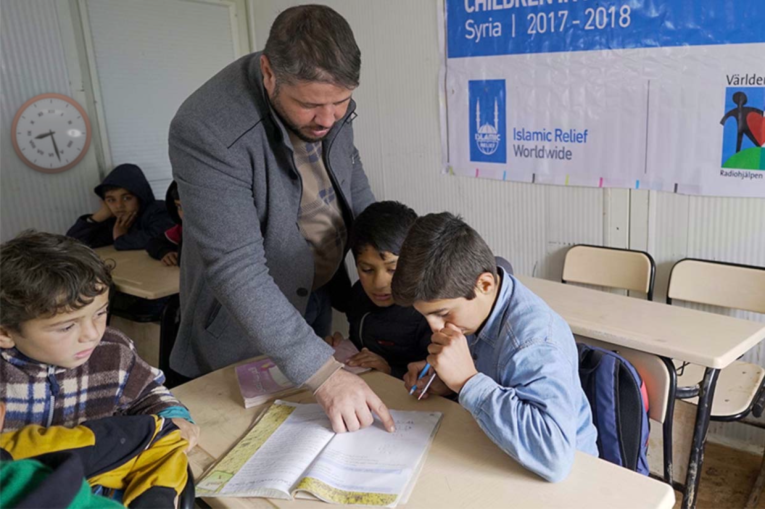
8:27
